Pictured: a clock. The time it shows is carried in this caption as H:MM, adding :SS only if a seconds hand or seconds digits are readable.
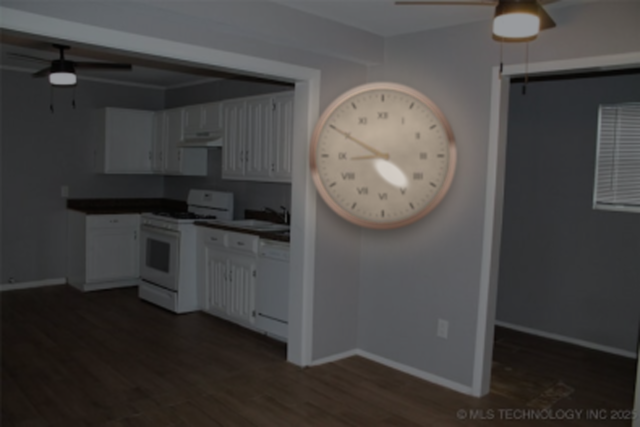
8:50
